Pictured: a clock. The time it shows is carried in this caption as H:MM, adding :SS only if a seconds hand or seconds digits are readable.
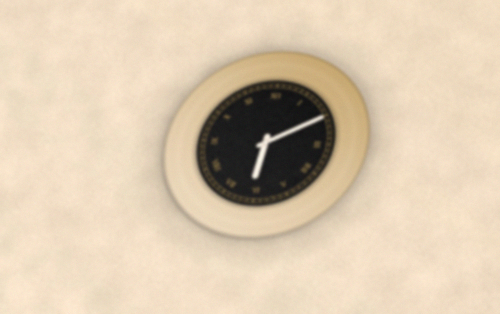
6:10
